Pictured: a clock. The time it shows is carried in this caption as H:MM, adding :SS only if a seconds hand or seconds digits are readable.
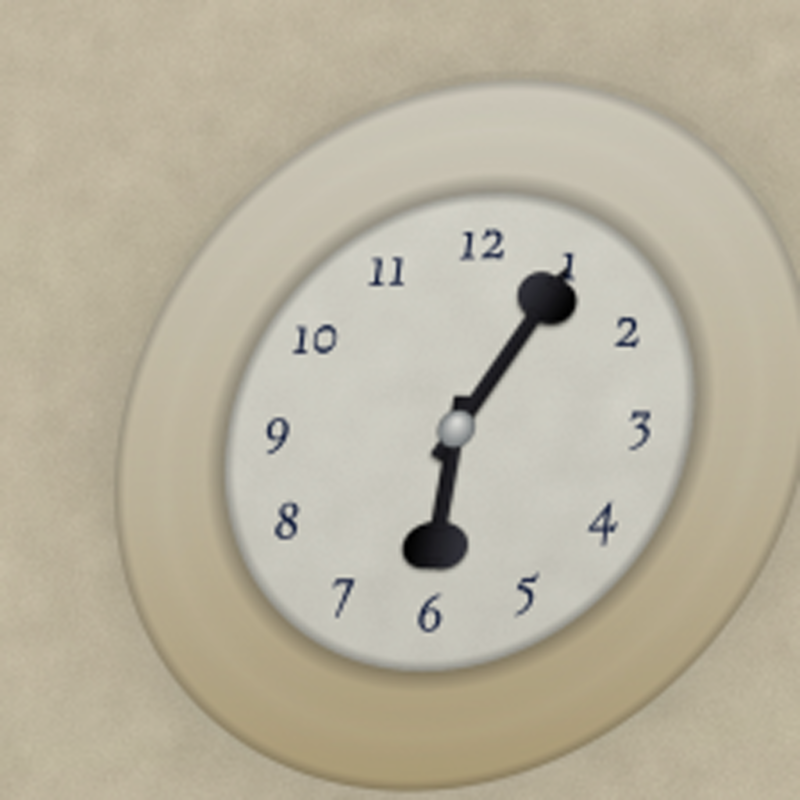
6:05
